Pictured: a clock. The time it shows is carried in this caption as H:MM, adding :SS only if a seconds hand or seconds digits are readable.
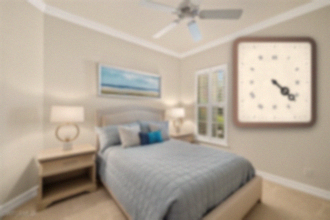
4:22
